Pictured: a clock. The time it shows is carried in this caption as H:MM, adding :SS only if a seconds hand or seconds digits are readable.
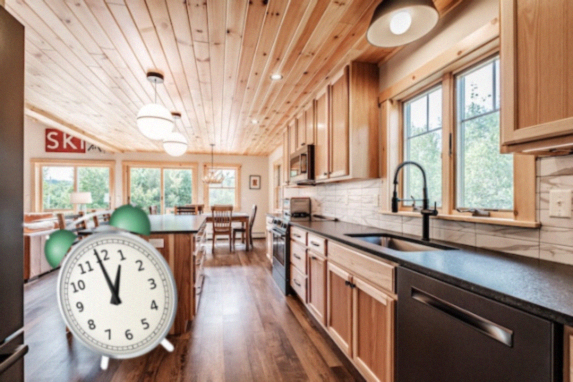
12:59
